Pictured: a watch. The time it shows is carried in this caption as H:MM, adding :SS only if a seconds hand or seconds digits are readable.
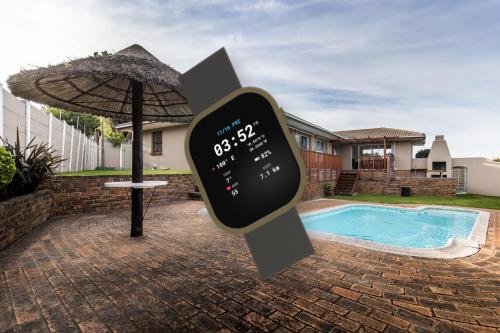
3:52
